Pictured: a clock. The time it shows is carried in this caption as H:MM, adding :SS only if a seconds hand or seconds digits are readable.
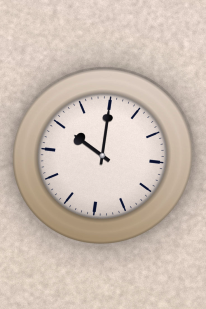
10:00
